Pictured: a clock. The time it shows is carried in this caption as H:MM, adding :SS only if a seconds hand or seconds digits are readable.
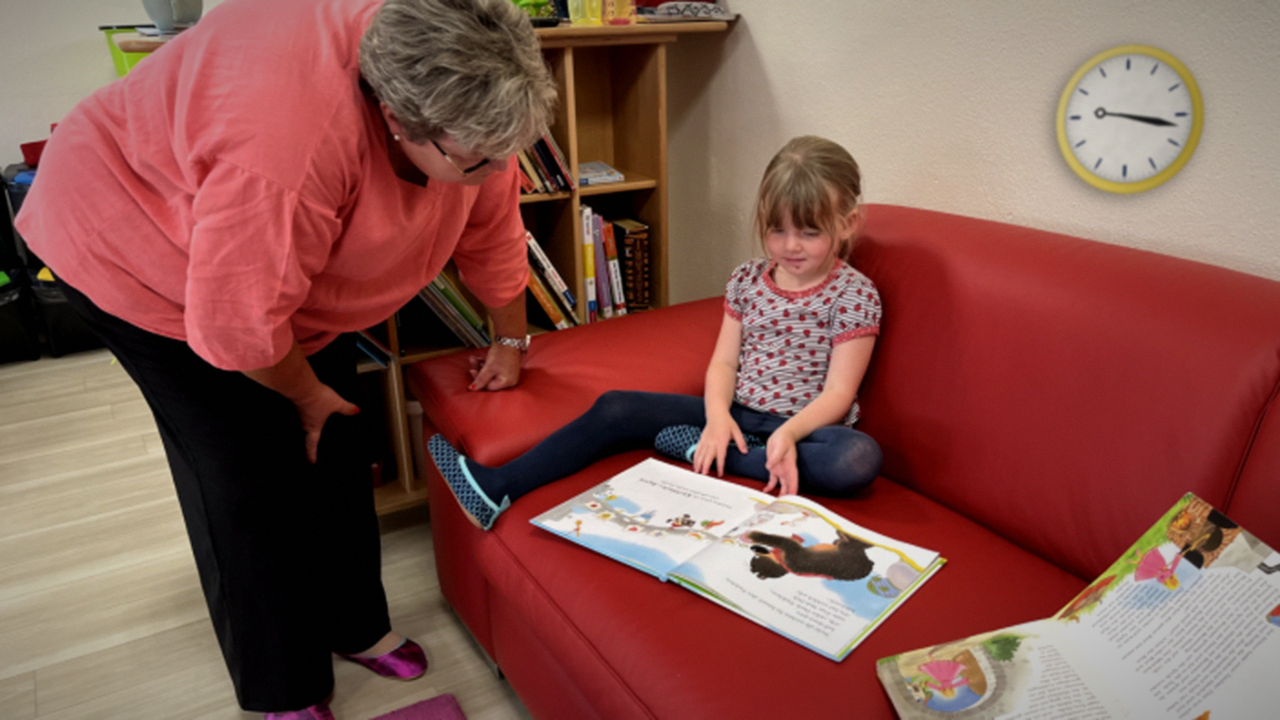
9:17
